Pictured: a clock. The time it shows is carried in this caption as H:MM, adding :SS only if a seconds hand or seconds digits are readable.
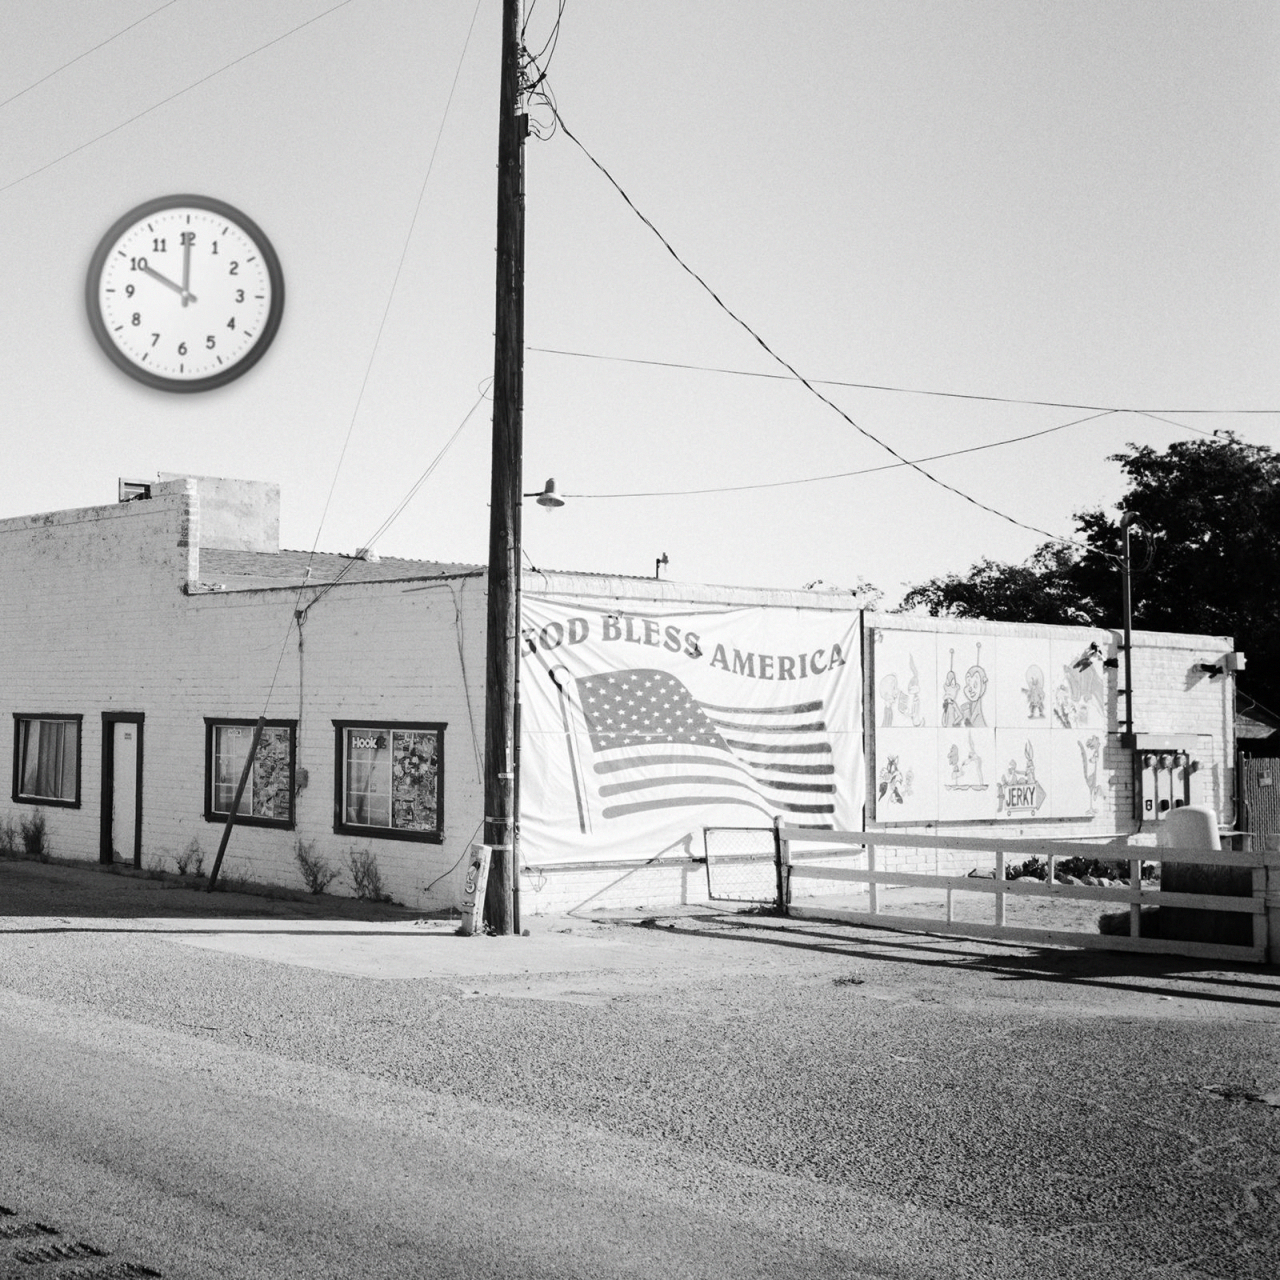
10:00
